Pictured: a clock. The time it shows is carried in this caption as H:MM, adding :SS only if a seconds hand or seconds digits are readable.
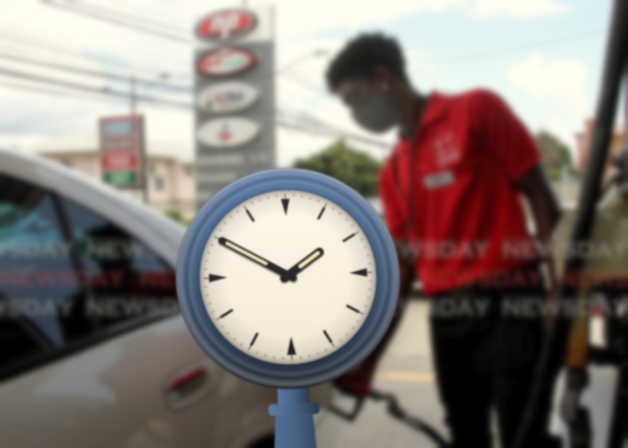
1:50
